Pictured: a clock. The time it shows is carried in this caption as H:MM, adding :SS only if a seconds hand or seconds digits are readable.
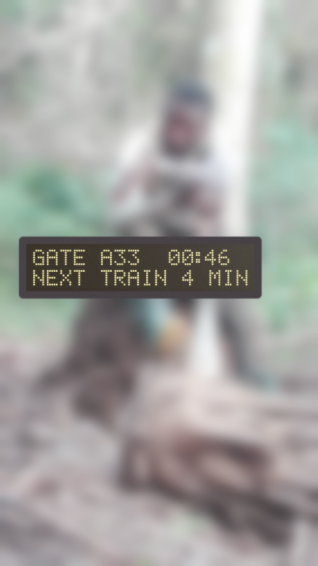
0:46
